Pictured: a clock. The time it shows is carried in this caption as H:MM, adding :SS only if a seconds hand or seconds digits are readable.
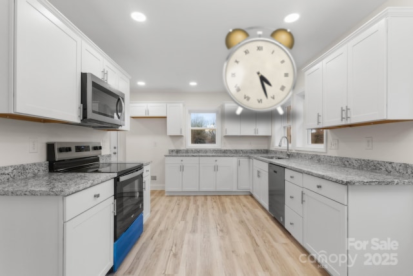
4:27
